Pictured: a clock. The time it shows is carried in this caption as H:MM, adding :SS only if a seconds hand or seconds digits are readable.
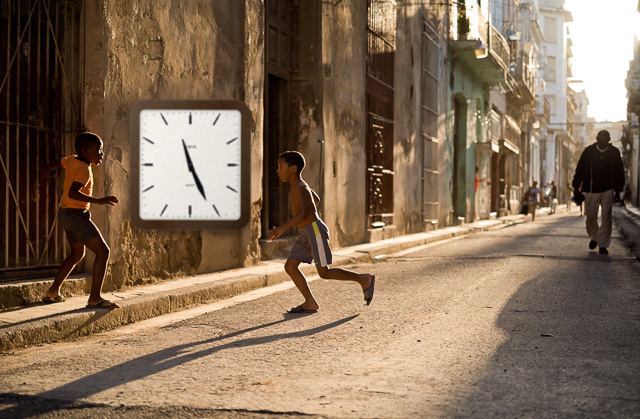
11:26
